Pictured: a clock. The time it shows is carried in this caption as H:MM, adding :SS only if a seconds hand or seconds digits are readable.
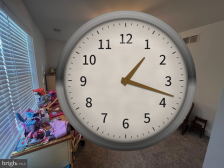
1:18
